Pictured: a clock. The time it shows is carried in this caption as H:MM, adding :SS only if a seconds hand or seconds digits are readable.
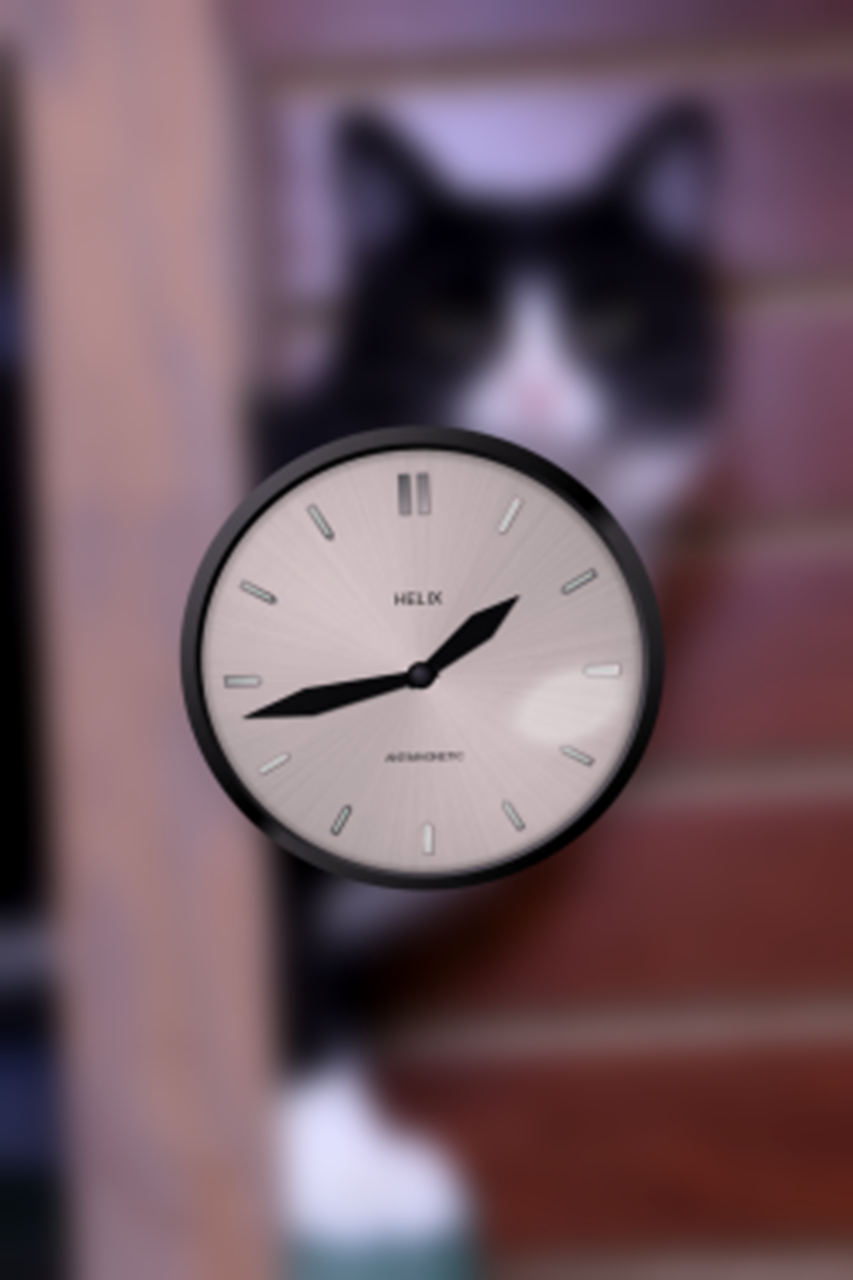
1:43
